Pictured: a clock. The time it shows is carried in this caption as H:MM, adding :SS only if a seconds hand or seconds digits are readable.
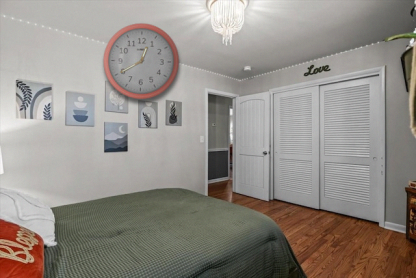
12:40
